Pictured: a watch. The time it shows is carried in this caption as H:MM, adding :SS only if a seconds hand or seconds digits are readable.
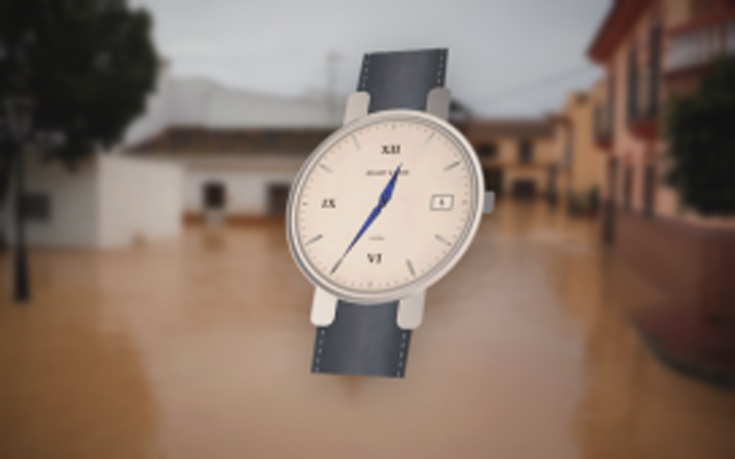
12:35
